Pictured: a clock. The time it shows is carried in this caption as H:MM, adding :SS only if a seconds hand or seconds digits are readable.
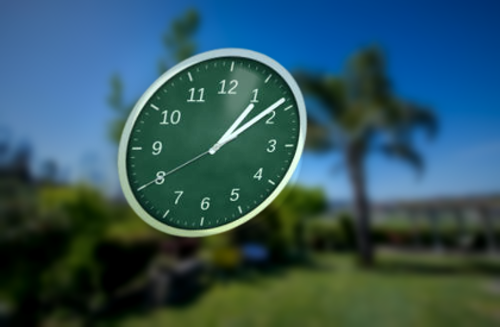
1:08:40
